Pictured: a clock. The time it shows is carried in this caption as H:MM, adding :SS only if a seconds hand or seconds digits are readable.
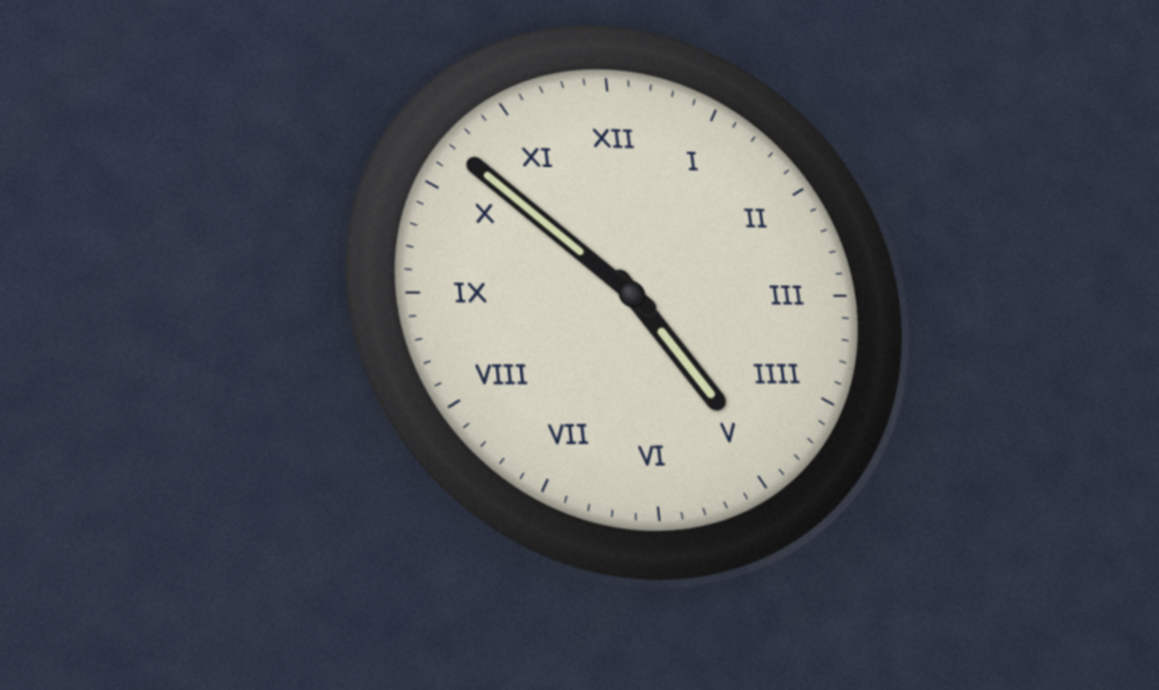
4:52
